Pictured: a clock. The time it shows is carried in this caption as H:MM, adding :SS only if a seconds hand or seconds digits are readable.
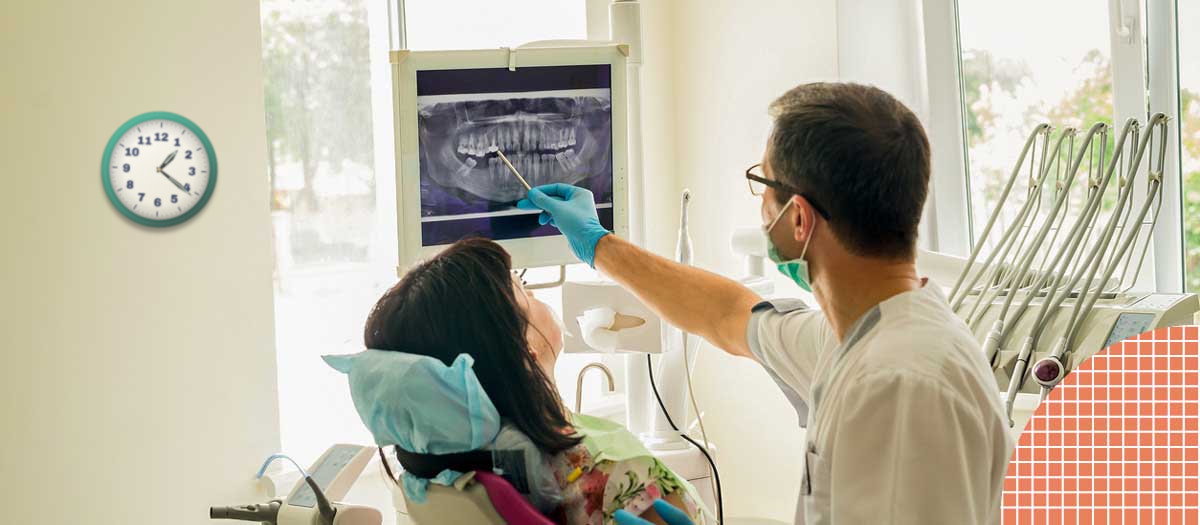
1:21
